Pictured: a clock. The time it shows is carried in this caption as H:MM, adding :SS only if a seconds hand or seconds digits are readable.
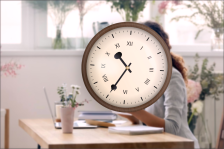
10:35
